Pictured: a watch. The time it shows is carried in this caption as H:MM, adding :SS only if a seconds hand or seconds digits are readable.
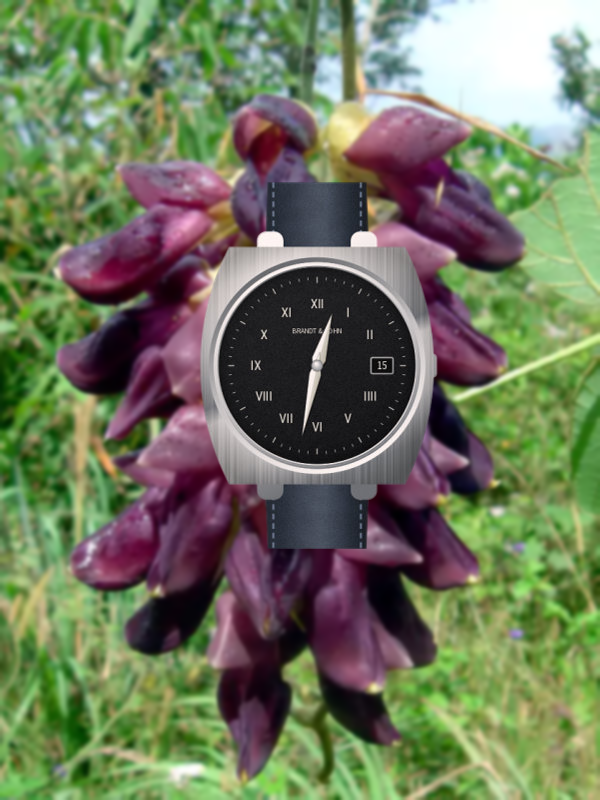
12:32
